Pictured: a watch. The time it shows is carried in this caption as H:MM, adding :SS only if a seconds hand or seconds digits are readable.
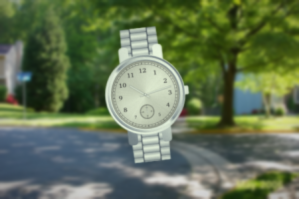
10:13
